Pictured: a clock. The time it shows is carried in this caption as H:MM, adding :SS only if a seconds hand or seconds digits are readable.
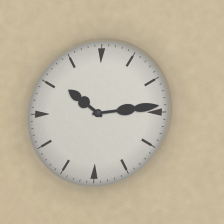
10:14
